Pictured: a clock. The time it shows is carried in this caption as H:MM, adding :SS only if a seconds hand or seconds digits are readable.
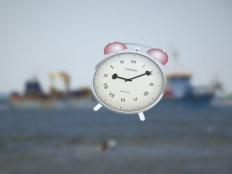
9:09
